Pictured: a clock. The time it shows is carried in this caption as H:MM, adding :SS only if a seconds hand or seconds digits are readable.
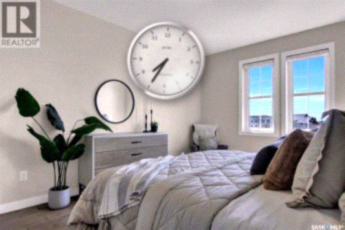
7:35
